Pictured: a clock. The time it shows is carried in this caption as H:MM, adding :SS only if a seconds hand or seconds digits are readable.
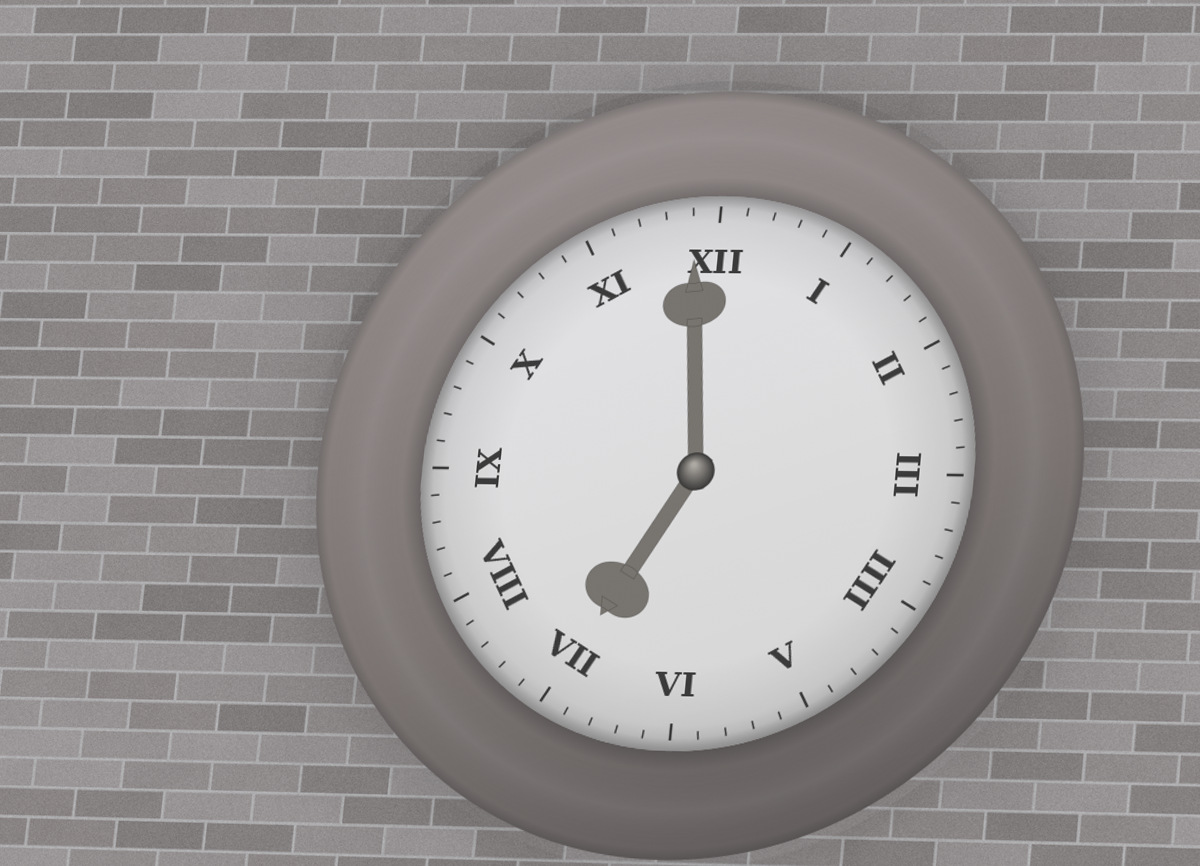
6:59
